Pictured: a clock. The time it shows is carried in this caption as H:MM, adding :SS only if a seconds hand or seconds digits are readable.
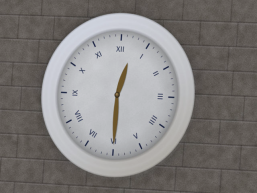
12:30
